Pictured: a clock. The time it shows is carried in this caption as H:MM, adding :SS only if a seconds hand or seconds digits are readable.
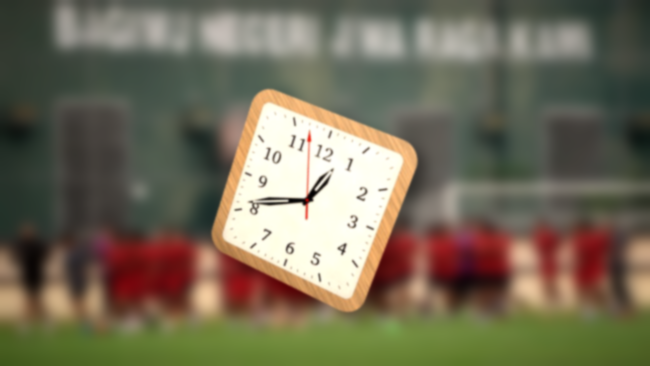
12:40:57
